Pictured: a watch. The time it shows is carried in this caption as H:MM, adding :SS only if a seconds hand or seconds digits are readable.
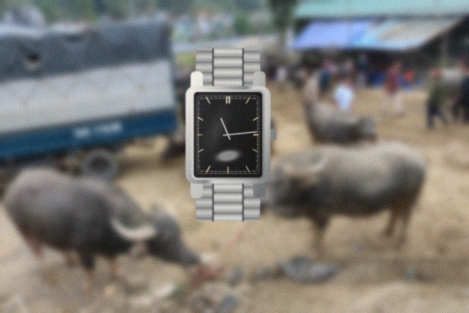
11:14
